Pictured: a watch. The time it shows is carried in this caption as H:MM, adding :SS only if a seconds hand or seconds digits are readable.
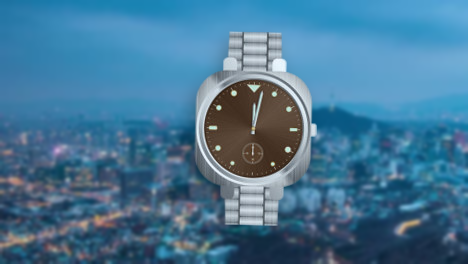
12:02
